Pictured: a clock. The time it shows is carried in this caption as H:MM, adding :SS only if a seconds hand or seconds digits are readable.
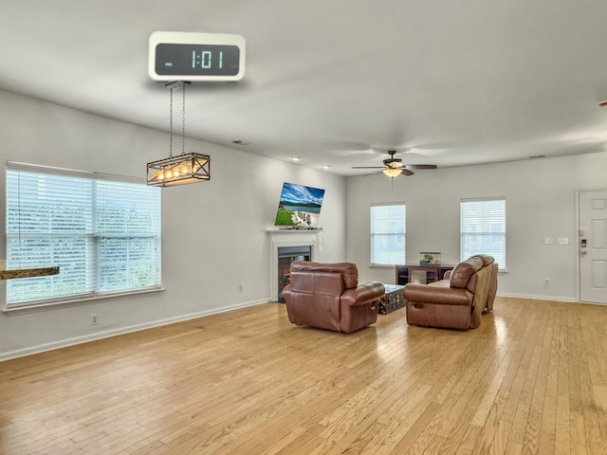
1:01
